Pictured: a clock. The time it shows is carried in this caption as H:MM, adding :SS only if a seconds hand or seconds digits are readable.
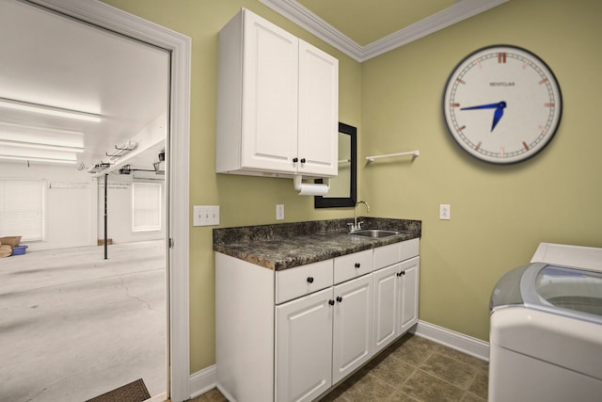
6:44
